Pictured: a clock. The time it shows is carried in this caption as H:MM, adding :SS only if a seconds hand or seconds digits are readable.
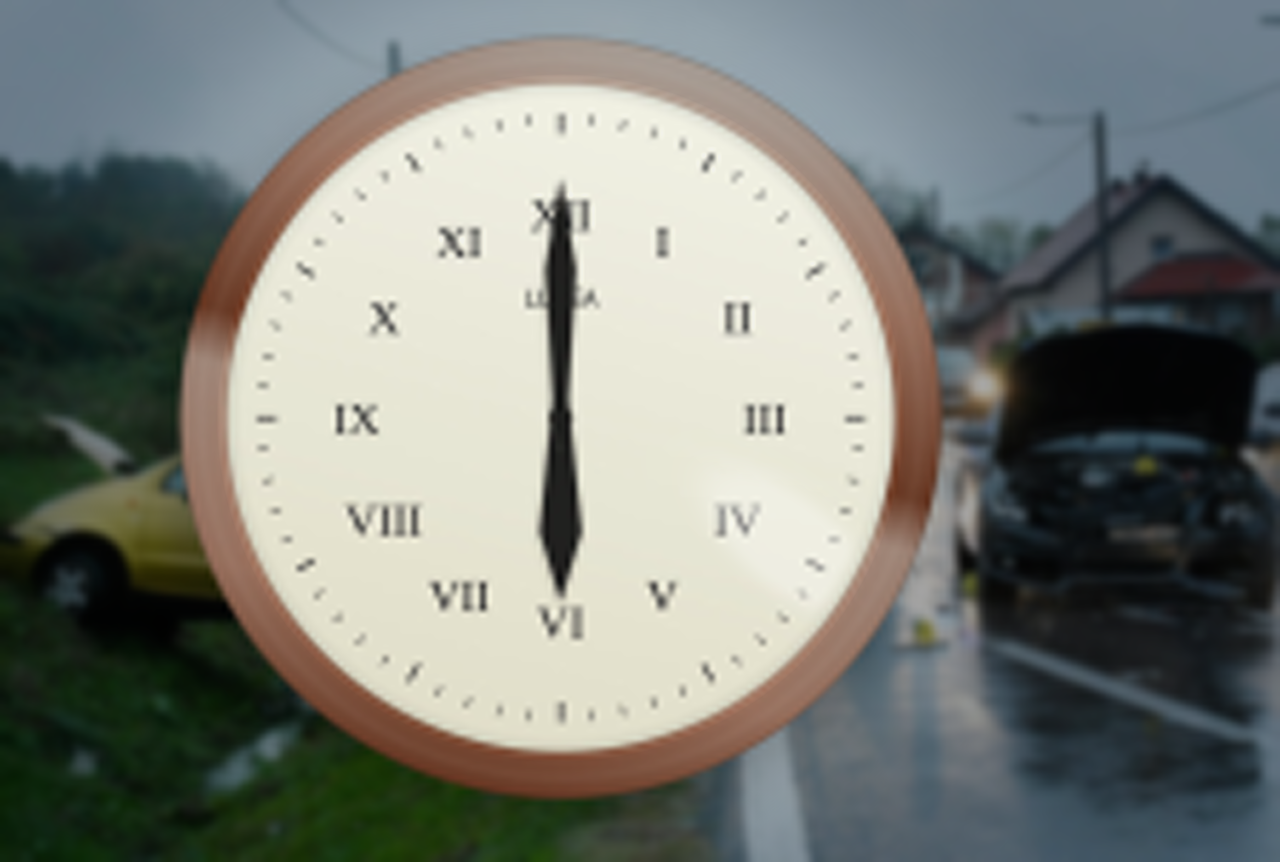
6:00
